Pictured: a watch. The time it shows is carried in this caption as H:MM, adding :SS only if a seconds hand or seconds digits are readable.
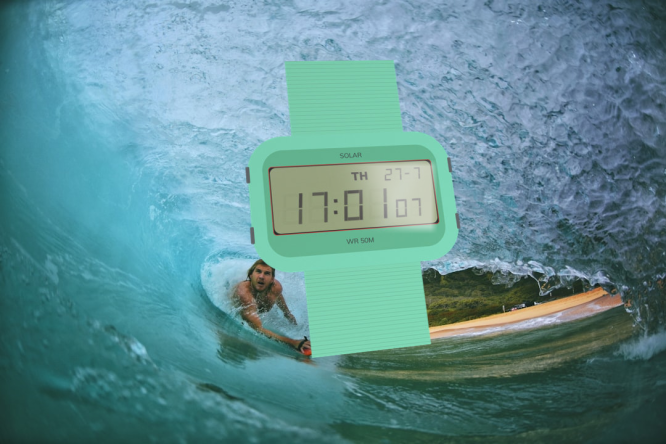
17:01:07
